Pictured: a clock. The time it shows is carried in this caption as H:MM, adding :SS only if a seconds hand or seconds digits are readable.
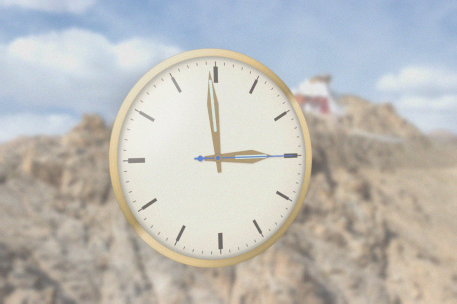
2:59:15
